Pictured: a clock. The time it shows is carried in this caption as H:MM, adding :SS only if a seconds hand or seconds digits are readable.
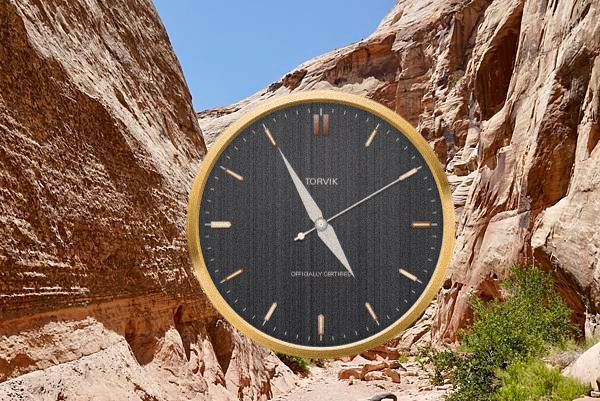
4:55:10
